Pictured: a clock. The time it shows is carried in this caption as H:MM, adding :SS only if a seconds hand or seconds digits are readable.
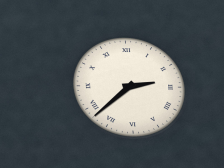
2:38
